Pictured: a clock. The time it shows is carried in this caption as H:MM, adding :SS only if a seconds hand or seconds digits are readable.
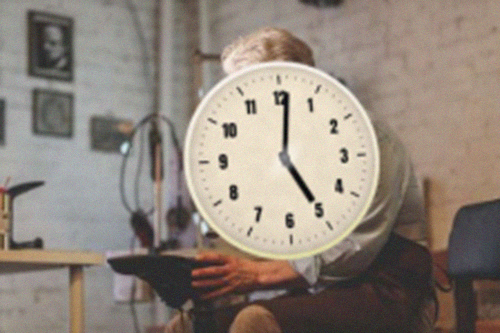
5:01
